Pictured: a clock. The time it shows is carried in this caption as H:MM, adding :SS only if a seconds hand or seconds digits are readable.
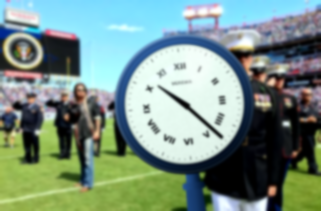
10:23
